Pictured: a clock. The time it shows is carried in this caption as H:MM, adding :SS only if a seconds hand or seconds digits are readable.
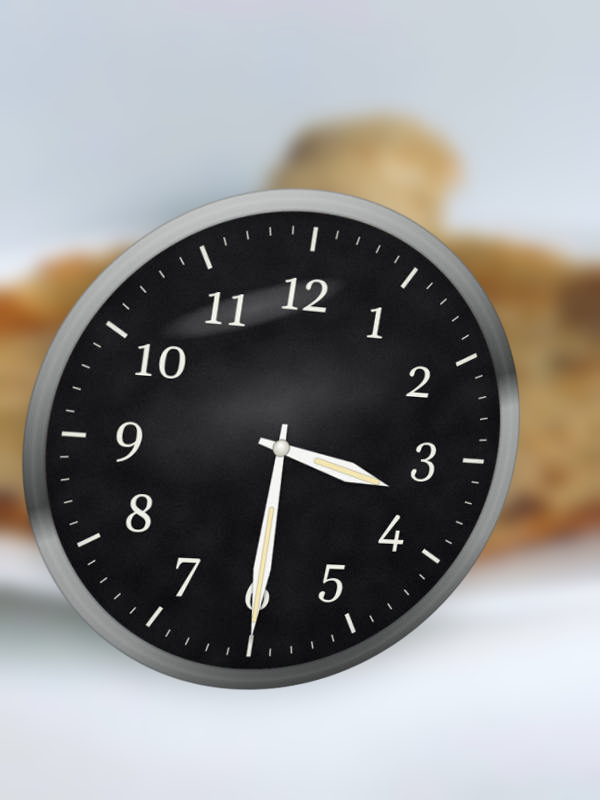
3:30
